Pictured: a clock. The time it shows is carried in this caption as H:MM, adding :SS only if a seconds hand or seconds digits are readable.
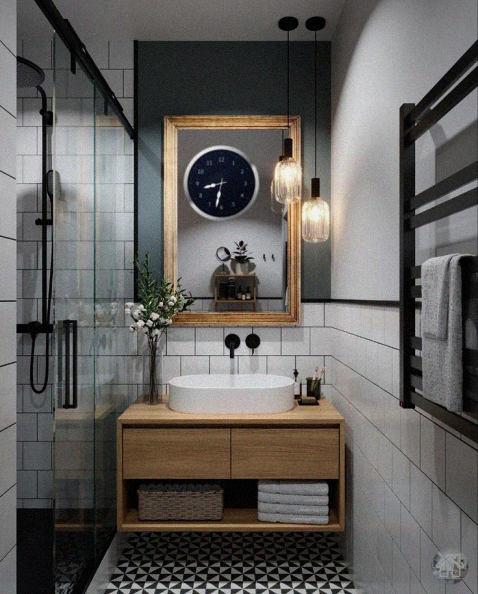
8:32
